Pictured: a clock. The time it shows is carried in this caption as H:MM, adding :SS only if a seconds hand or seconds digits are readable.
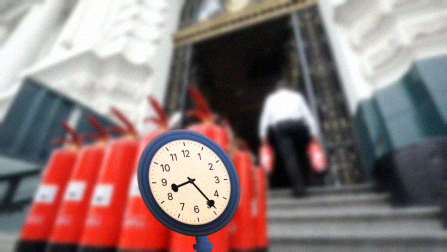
8:24
